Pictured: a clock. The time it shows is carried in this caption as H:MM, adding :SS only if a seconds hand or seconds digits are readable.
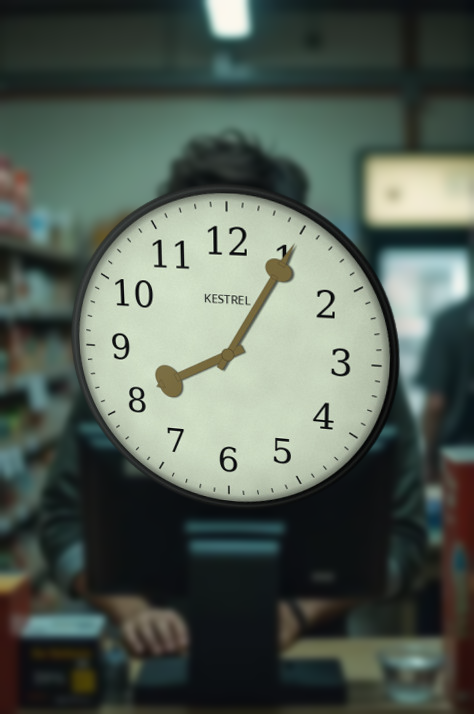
8:05
